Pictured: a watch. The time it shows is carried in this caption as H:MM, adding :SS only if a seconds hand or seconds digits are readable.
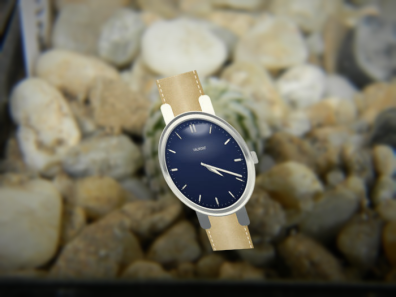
4:19
